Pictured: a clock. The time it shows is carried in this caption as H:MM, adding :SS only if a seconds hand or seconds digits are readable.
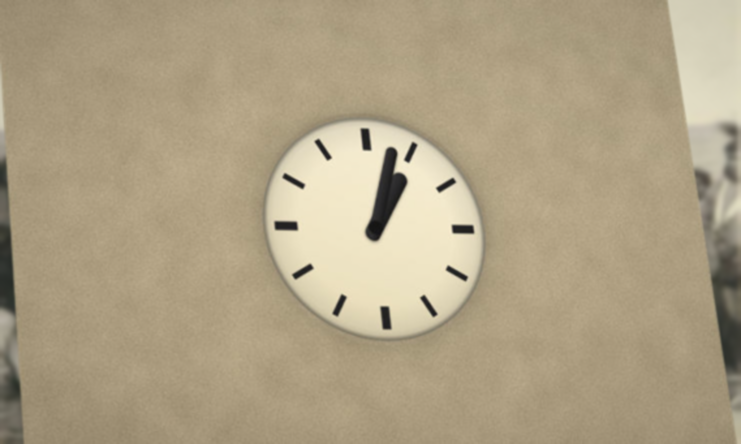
1:03
